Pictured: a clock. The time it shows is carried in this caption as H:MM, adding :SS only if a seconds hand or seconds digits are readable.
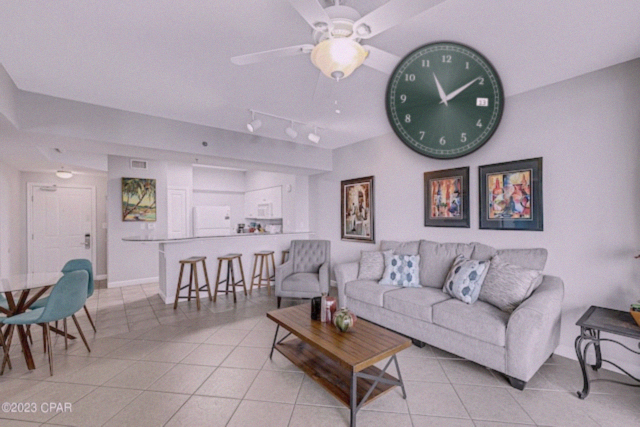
11:09
